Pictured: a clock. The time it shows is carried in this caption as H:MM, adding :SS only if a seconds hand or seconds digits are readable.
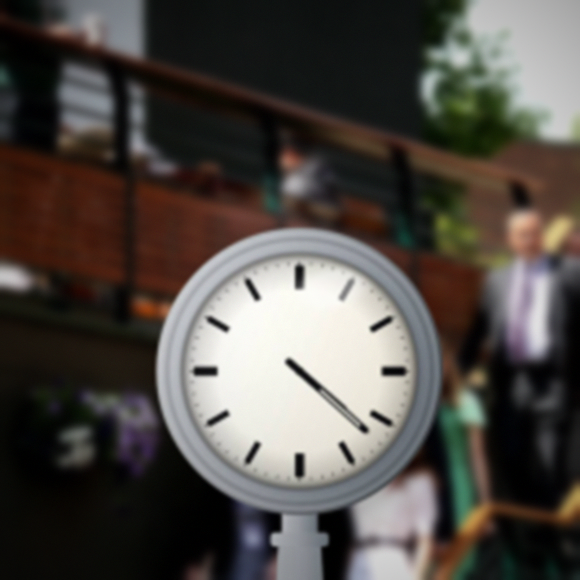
4:22
